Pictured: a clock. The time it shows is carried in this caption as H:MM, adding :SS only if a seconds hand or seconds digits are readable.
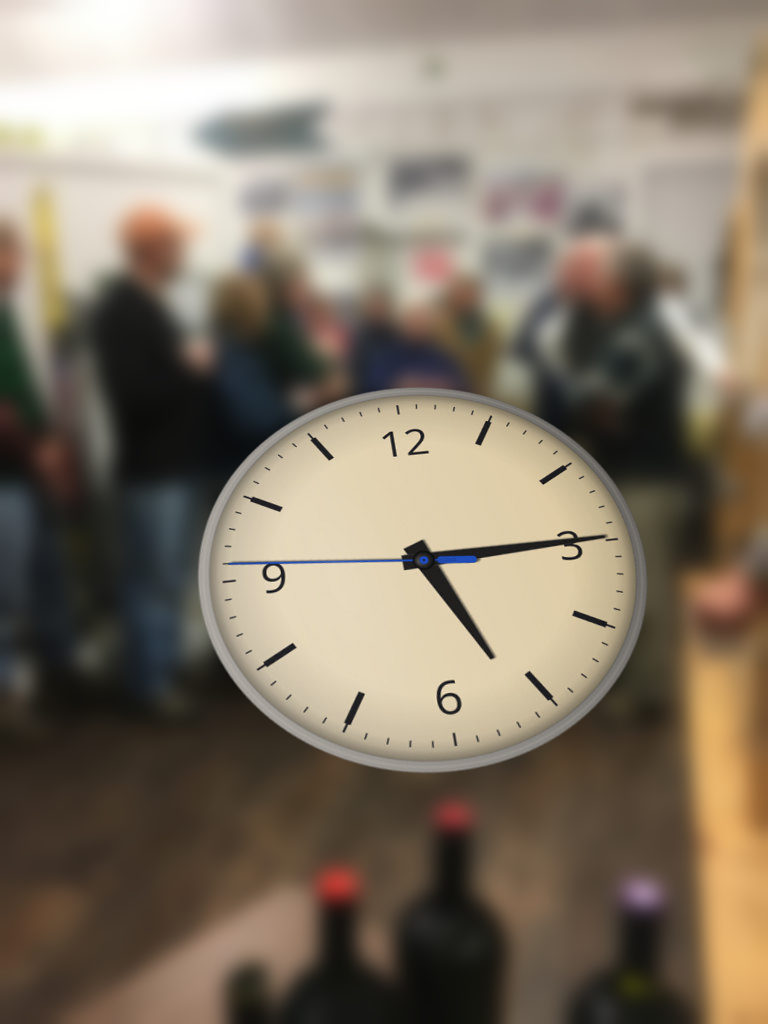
5:14:46
